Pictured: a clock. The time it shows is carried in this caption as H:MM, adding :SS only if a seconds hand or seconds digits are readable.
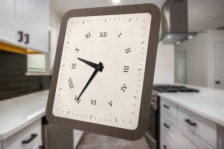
9:35
